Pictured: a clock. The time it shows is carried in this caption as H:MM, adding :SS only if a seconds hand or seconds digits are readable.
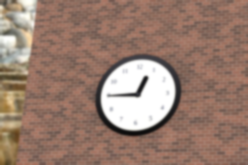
12:45
